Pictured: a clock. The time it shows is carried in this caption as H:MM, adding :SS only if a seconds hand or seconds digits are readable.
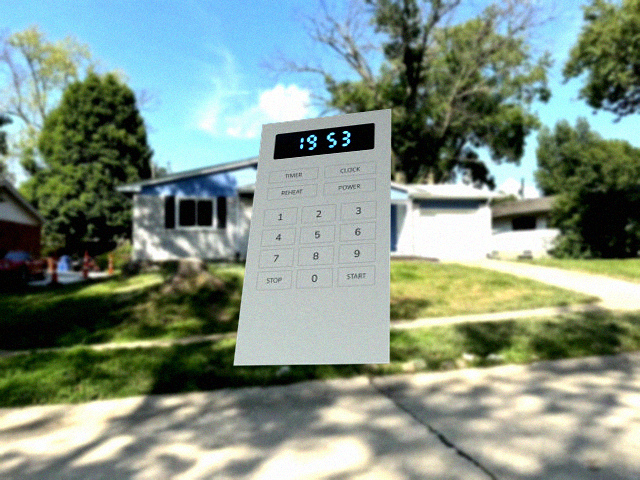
19:53
